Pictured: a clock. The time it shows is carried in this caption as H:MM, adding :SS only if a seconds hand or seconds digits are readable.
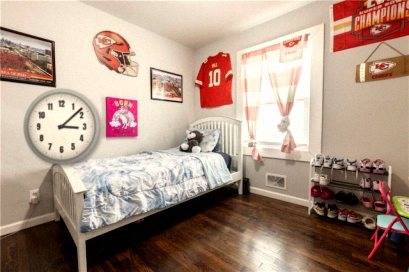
3:08
